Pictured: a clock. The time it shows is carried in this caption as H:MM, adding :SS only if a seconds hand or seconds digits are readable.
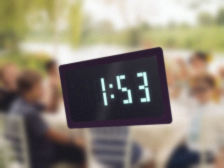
1:53
